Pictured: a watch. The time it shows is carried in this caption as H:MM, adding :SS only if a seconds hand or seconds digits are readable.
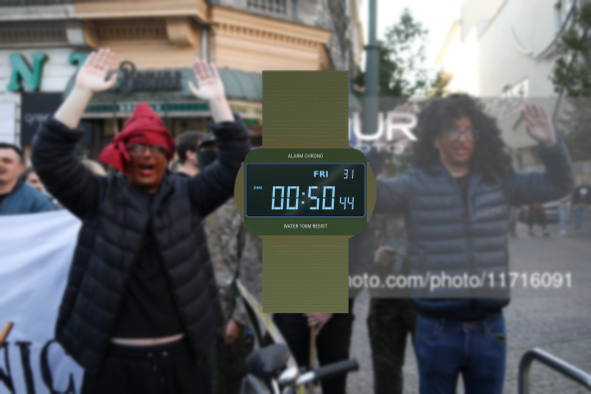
0:50:44
